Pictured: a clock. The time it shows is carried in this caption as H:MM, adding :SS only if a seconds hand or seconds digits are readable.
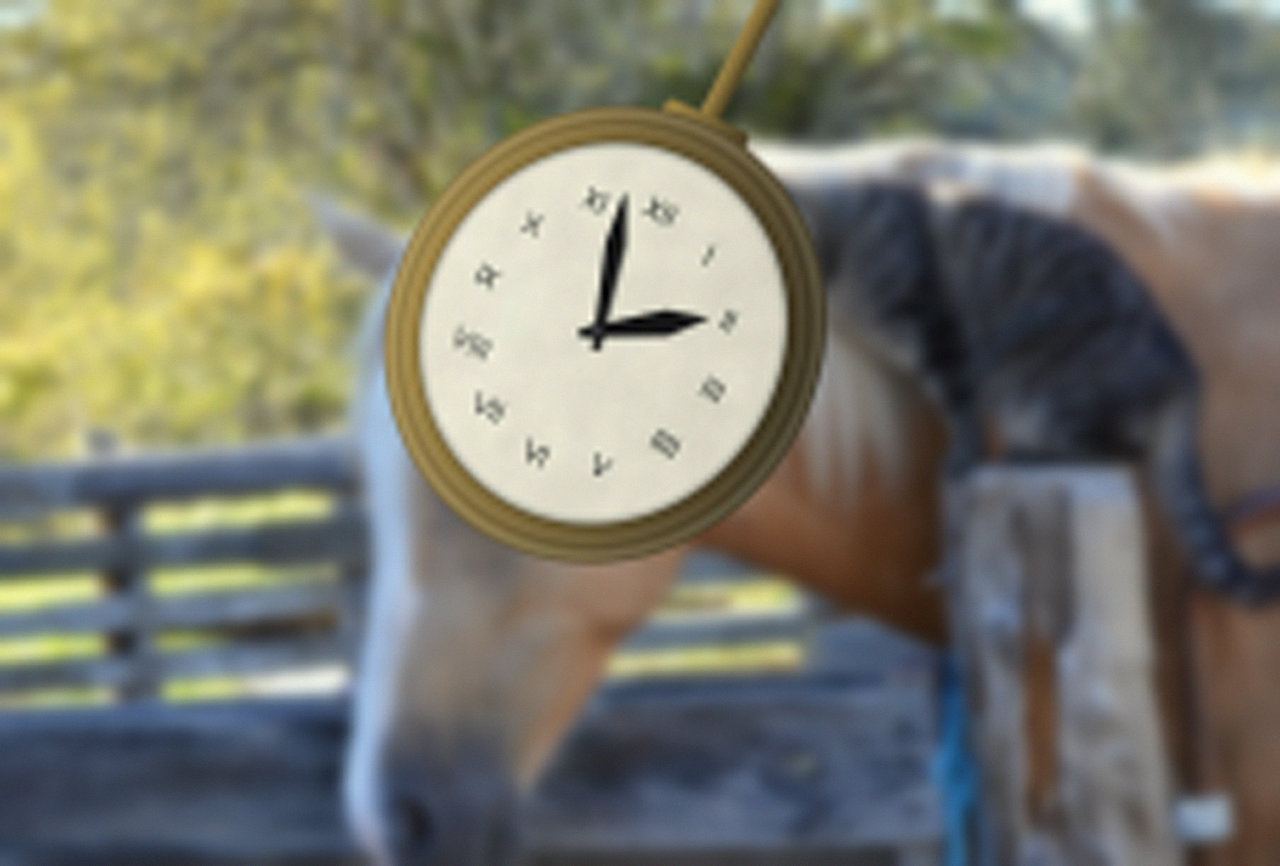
1:57
